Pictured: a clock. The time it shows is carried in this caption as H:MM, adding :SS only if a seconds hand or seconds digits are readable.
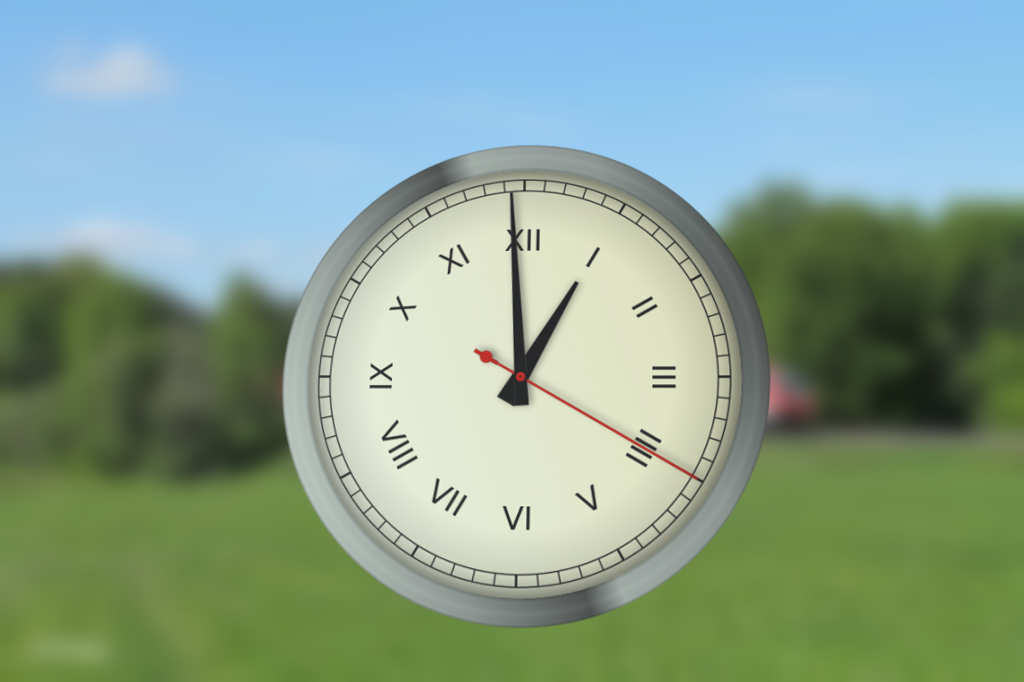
12:59:20
